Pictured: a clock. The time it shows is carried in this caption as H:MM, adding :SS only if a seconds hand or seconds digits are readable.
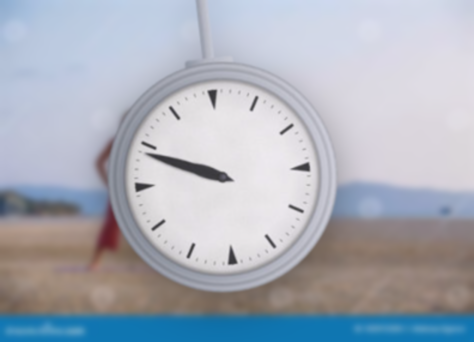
9:49
